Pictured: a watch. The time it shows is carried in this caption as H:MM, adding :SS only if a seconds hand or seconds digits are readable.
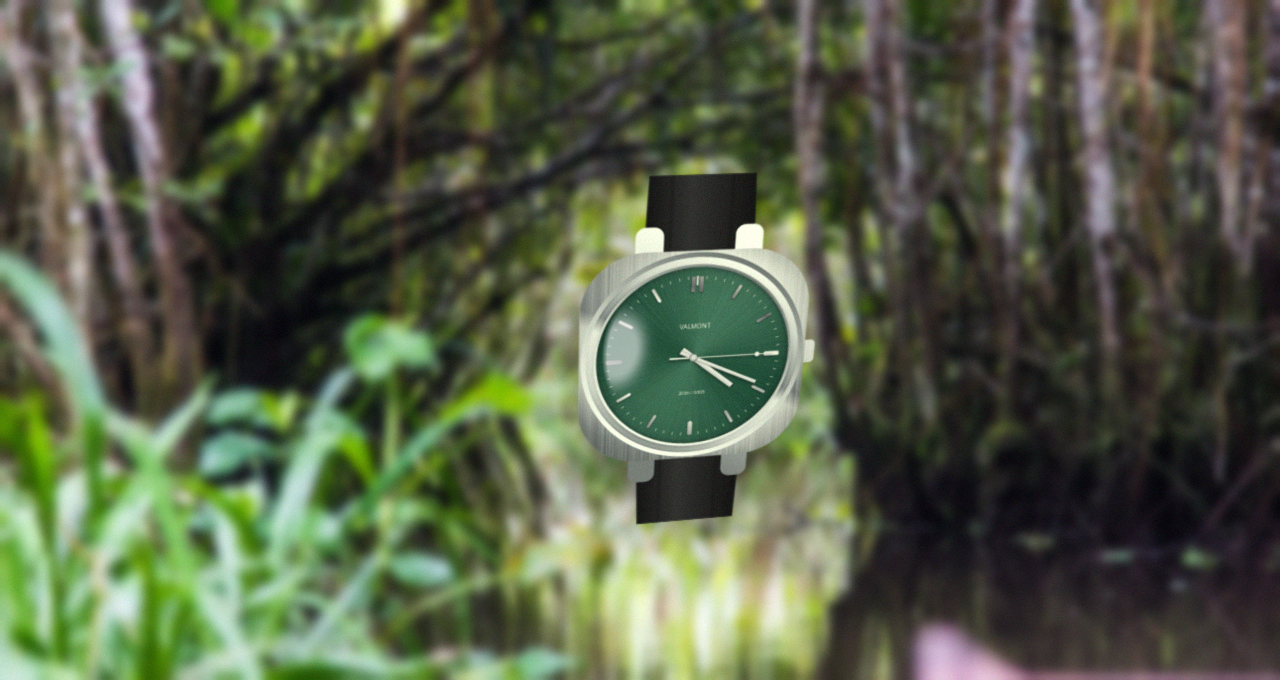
4:19:15
